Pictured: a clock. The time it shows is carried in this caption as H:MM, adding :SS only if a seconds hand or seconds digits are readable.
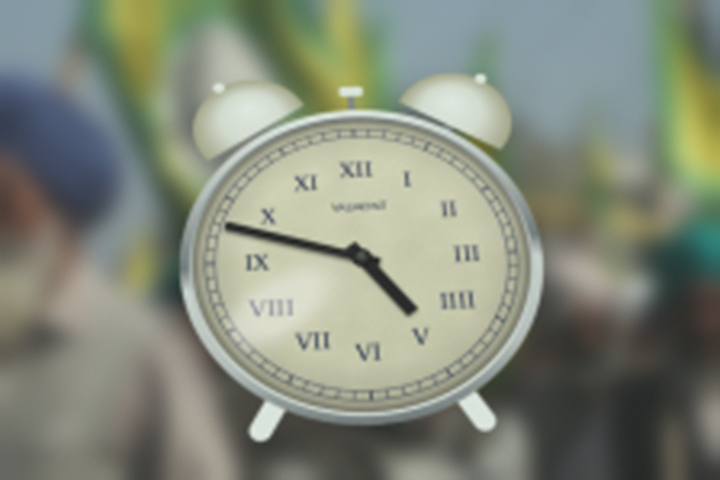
4:48
